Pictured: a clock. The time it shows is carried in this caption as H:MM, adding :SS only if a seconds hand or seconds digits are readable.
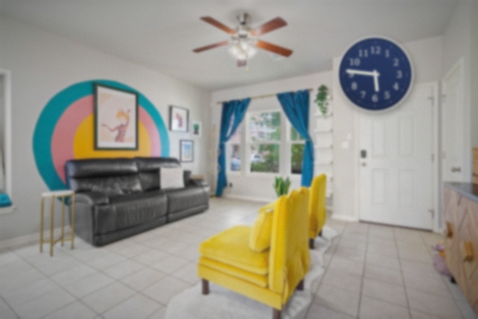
5:46
